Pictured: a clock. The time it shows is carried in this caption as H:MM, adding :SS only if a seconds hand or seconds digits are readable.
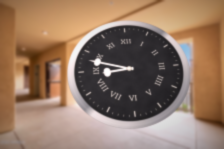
8:48
